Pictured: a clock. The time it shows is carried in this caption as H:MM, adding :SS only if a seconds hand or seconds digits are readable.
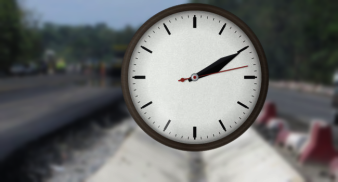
2:10:13
